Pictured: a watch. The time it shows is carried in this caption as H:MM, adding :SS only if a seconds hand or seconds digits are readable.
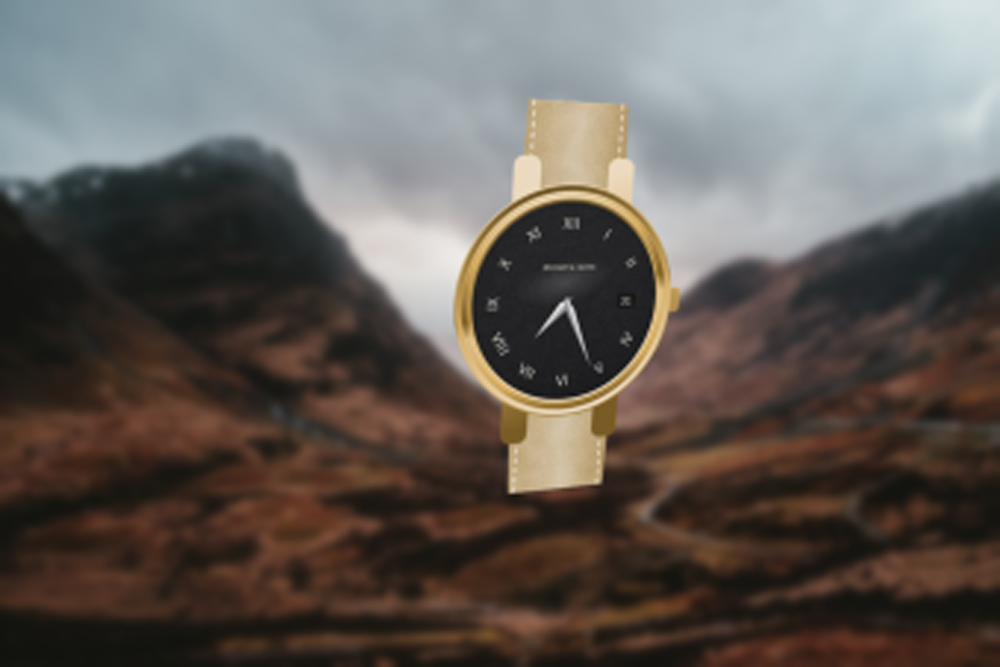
7:26
